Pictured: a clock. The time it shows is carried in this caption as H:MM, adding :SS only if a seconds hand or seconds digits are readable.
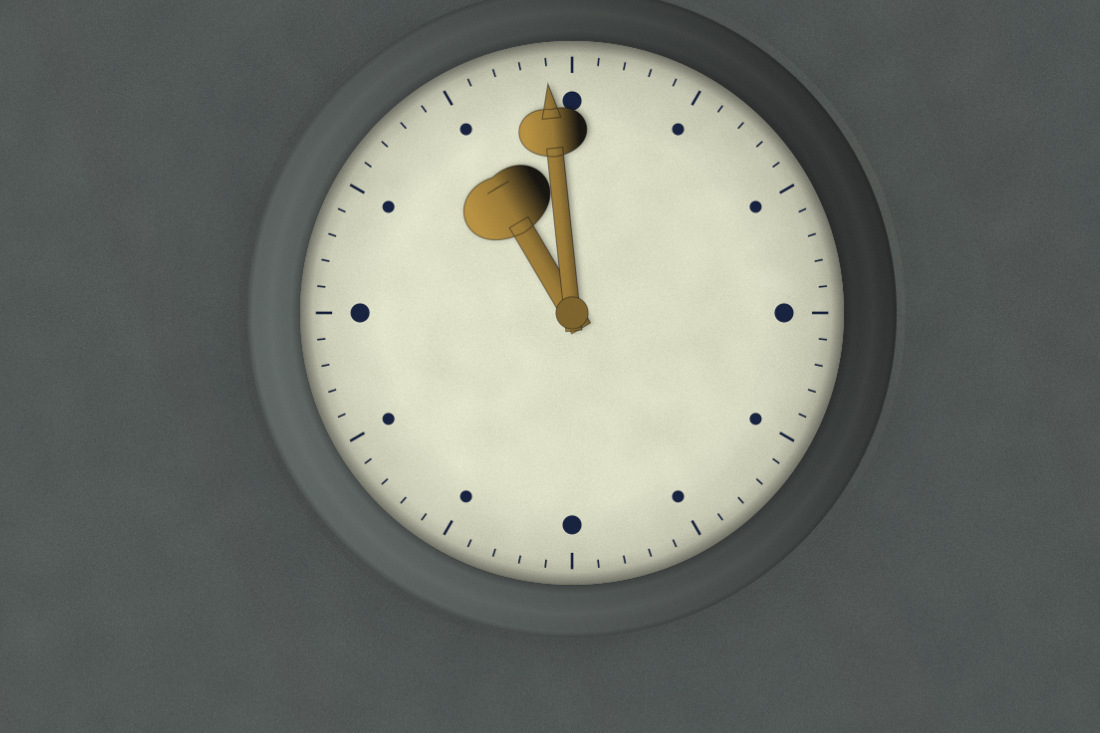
10:59
